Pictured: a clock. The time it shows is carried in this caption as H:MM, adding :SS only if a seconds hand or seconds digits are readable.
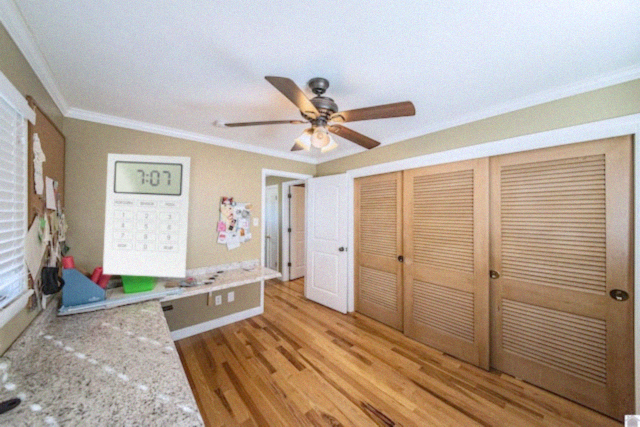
7:07
